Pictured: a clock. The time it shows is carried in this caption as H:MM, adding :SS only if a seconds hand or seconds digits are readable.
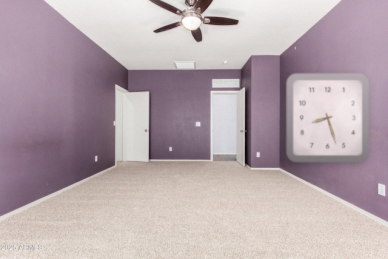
8:27
